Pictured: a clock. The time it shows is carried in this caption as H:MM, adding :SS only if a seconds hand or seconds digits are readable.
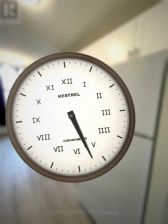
5:27
